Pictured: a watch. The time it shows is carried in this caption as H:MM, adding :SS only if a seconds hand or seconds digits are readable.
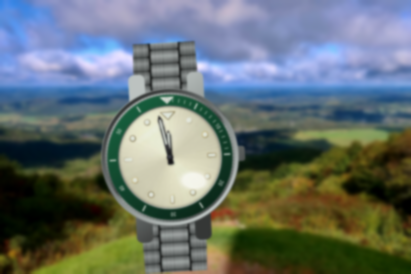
11:58
